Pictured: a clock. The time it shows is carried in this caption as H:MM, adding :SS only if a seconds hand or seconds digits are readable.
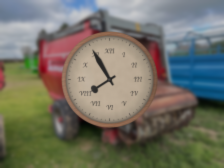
7:55
